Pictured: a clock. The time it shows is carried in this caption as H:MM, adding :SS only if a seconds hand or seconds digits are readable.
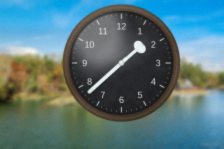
1:38
